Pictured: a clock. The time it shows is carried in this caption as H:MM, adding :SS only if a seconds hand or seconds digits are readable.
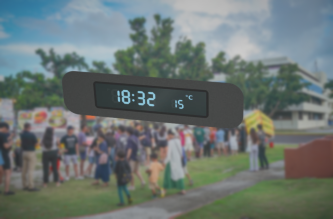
18:32
